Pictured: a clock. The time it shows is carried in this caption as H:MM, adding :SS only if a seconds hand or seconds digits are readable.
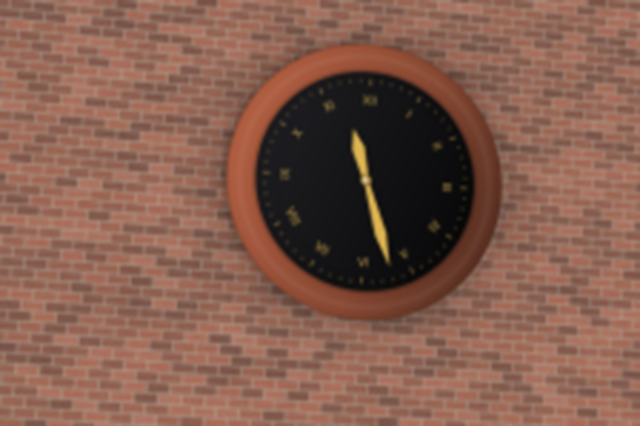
11:27
